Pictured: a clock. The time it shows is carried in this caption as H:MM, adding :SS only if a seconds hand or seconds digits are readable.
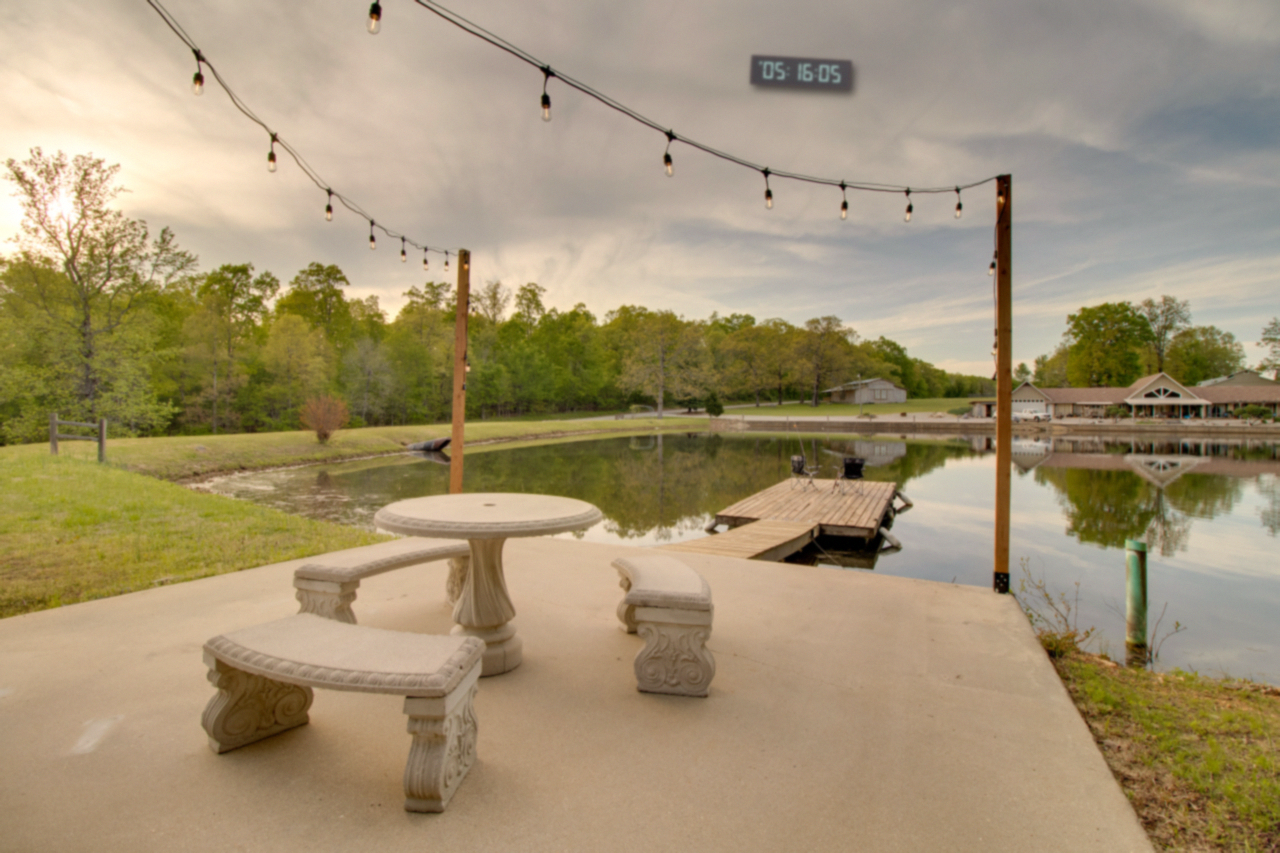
5:16:05
